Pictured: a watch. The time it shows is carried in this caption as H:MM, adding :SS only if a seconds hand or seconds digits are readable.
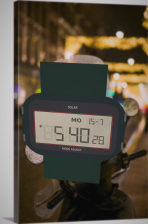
5:40:28
